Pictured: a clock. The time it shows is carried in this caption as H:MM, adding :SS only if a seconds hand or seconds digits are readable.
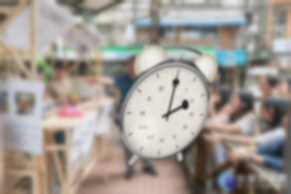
2:00
